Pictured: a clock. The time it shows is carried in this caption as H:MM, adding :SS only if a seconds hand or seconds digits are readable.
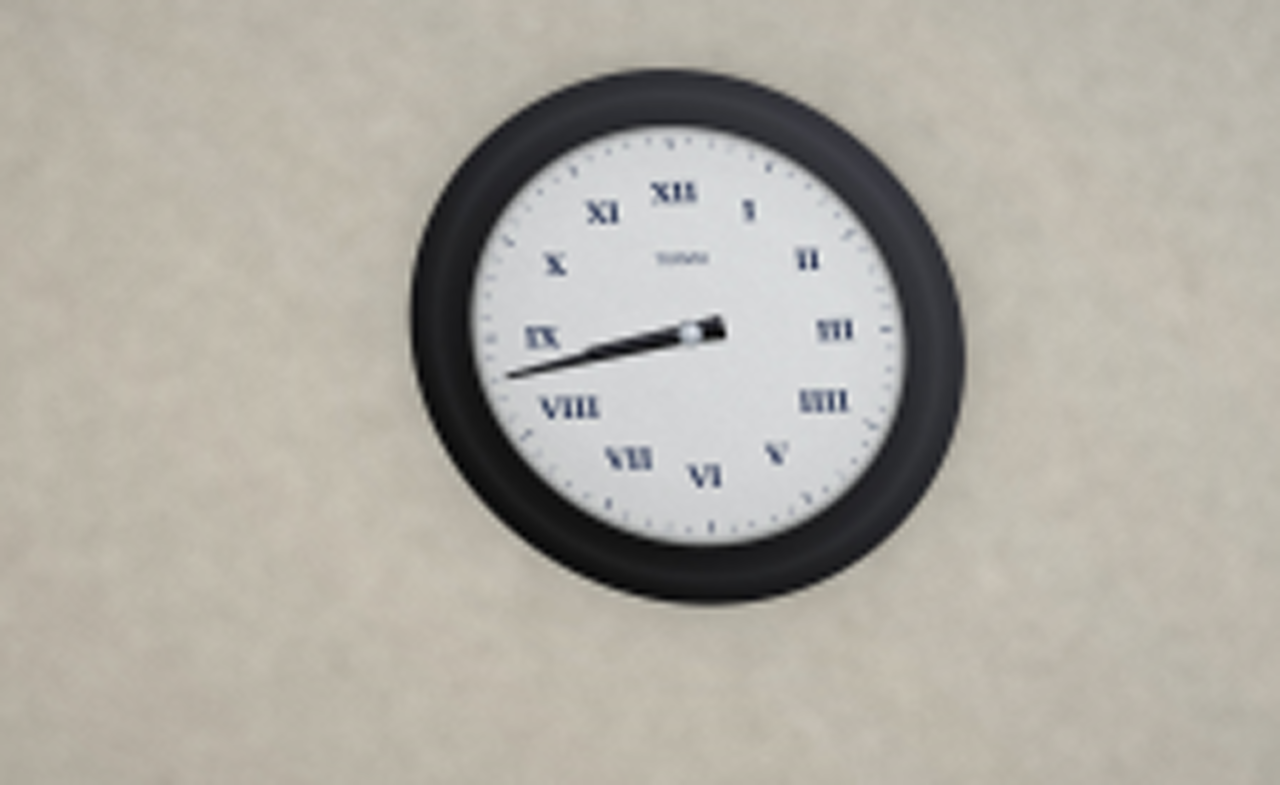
8:43
